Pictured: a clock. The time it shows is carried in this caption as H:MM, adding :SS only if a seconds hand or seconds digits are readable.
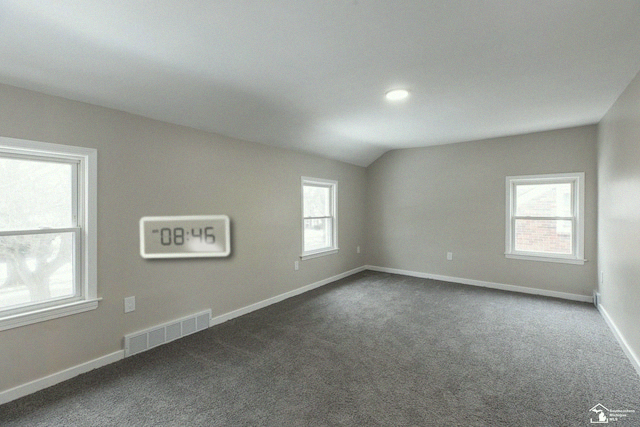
8:46
